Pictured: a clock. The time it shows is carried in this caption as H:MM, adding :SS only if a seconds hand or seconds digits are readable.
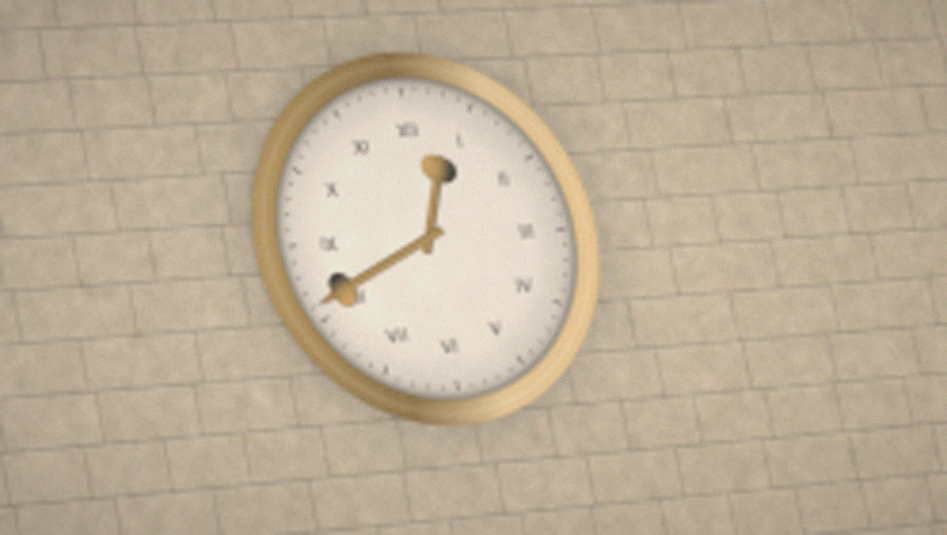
12:41
